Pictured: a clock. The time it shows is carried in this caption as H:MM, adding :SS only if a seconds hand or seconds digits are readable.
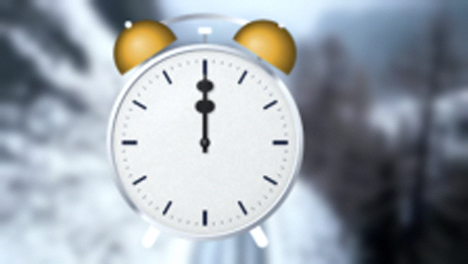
12:00
